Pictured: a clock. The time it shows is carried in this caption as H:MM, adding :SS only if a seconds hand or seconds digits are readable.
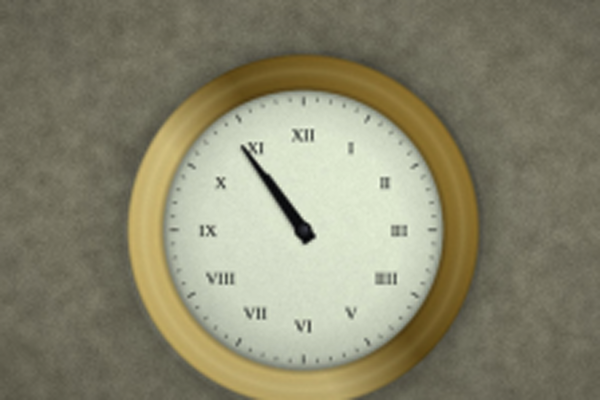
10:54
